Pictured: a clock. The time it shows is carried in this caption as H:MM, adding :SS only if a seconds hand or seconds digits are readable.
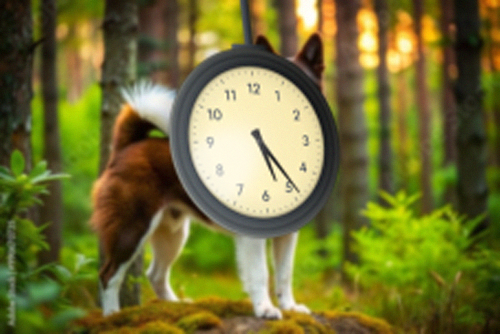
5:24
